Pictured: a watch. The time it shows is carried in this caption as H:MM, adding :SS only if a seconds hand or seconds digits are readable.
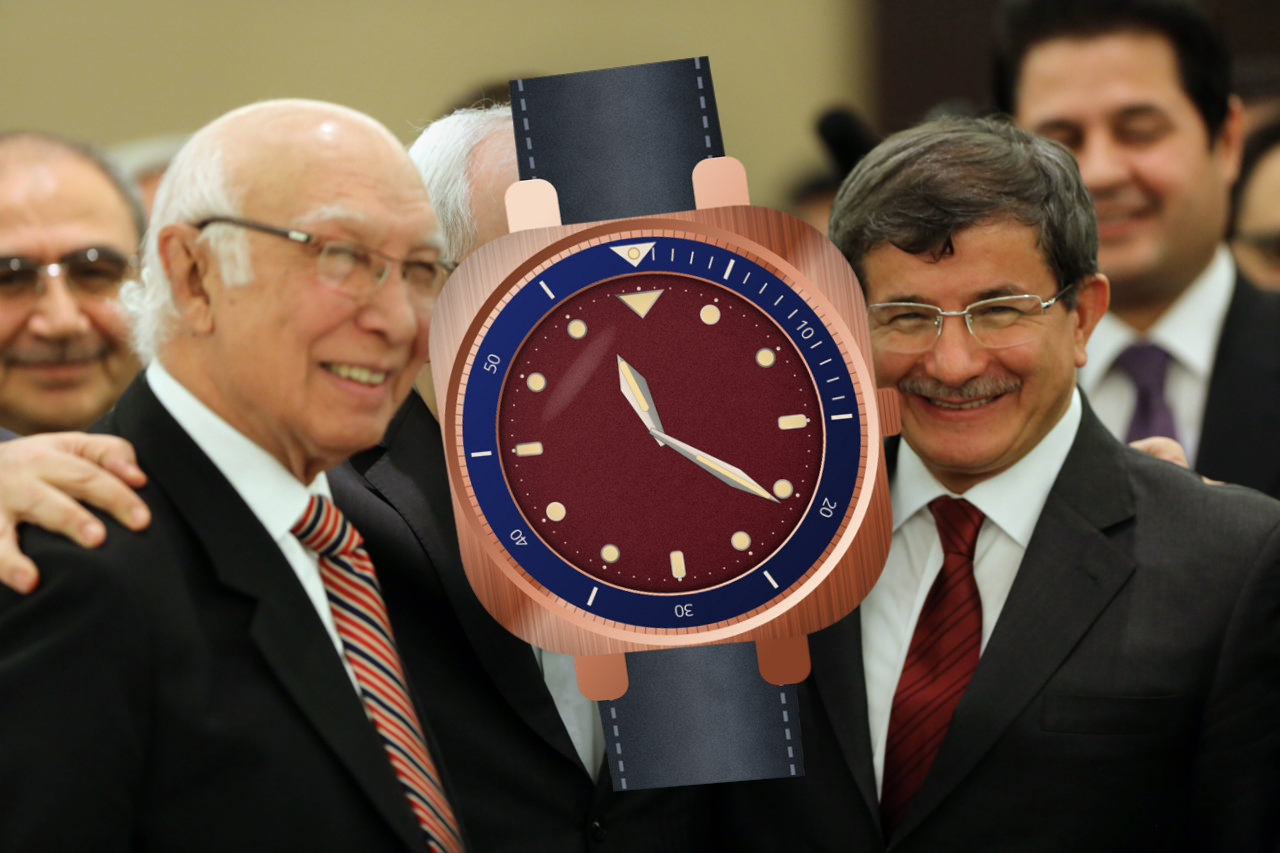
11:21
